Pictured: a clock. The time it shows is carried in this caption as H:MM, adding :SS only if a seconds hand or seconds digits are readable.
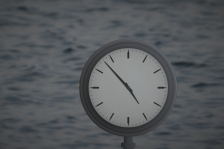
4:53
